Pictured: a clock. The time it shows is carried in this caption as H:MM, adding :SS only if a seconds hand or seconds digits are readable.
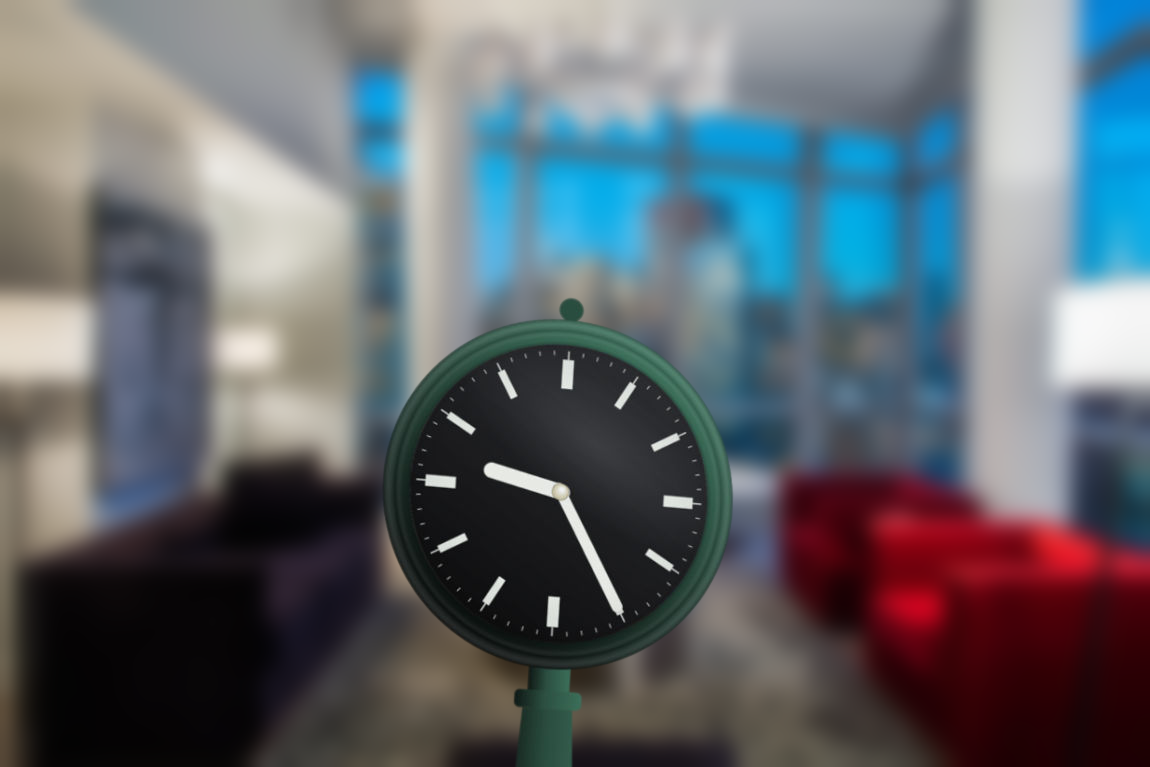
9:25
